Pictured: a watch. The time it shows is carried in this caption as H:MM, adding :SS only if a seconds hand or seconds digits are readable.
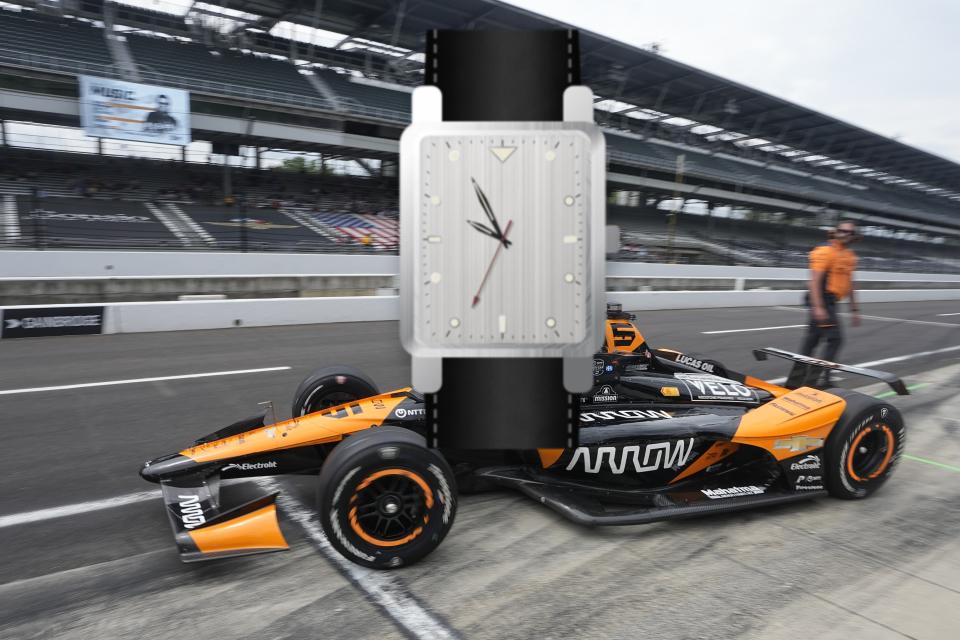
9:55:34
